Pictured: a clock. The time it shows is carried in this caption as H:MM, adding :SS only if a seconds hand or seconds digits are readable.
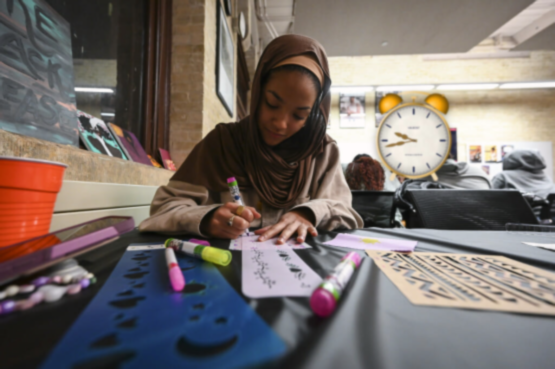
9:43
